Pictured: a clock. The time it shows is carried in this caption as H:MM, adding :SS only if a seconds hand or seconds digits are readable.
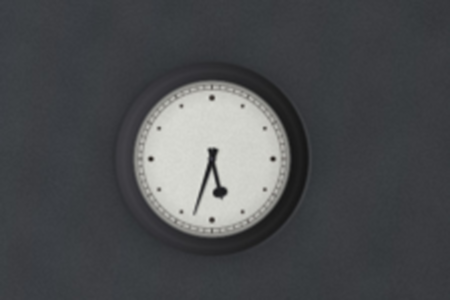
5:33
